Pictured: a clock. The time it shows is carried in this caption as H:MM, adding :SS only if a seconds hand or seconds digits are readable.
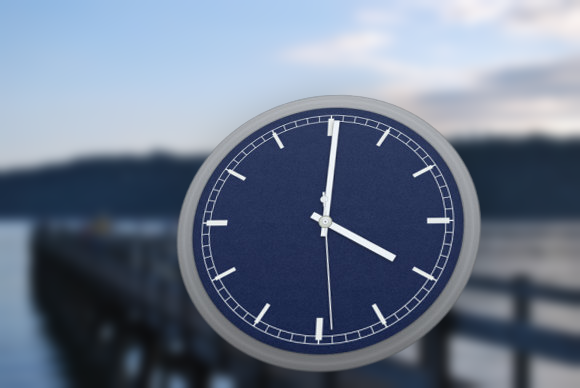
4:00:29
